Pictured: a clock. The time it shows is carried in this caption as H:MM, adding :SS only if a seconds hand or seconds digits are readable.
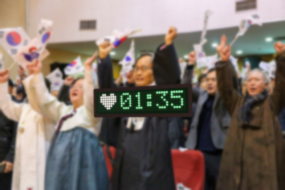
1:35
